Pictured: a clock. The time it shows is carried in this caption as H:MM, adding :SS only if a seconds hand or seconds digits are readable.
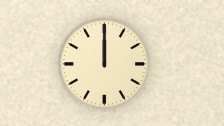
12:00
